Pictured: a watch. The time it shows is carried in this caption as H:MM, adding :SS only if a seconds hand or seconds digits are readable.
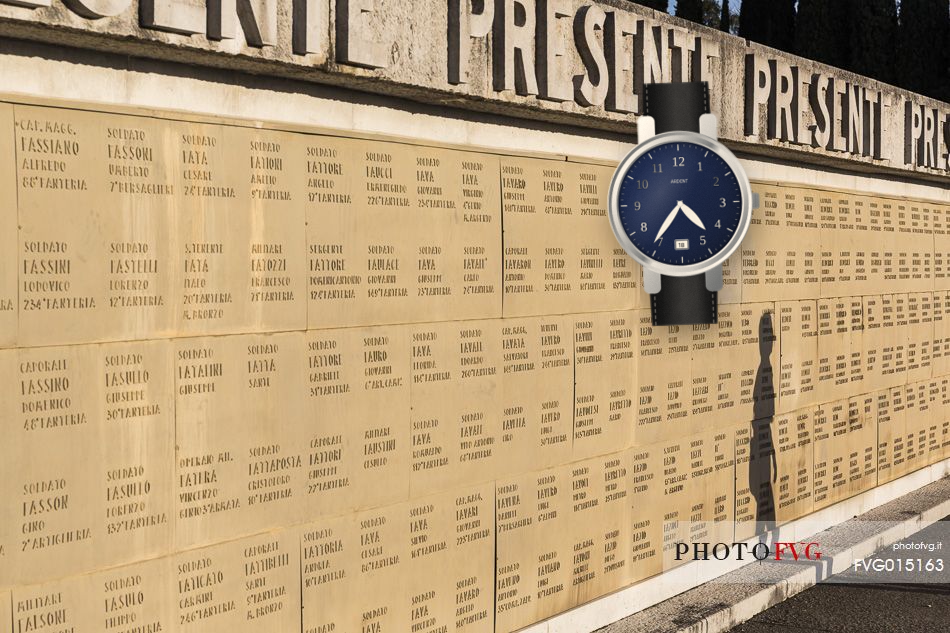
4:36
